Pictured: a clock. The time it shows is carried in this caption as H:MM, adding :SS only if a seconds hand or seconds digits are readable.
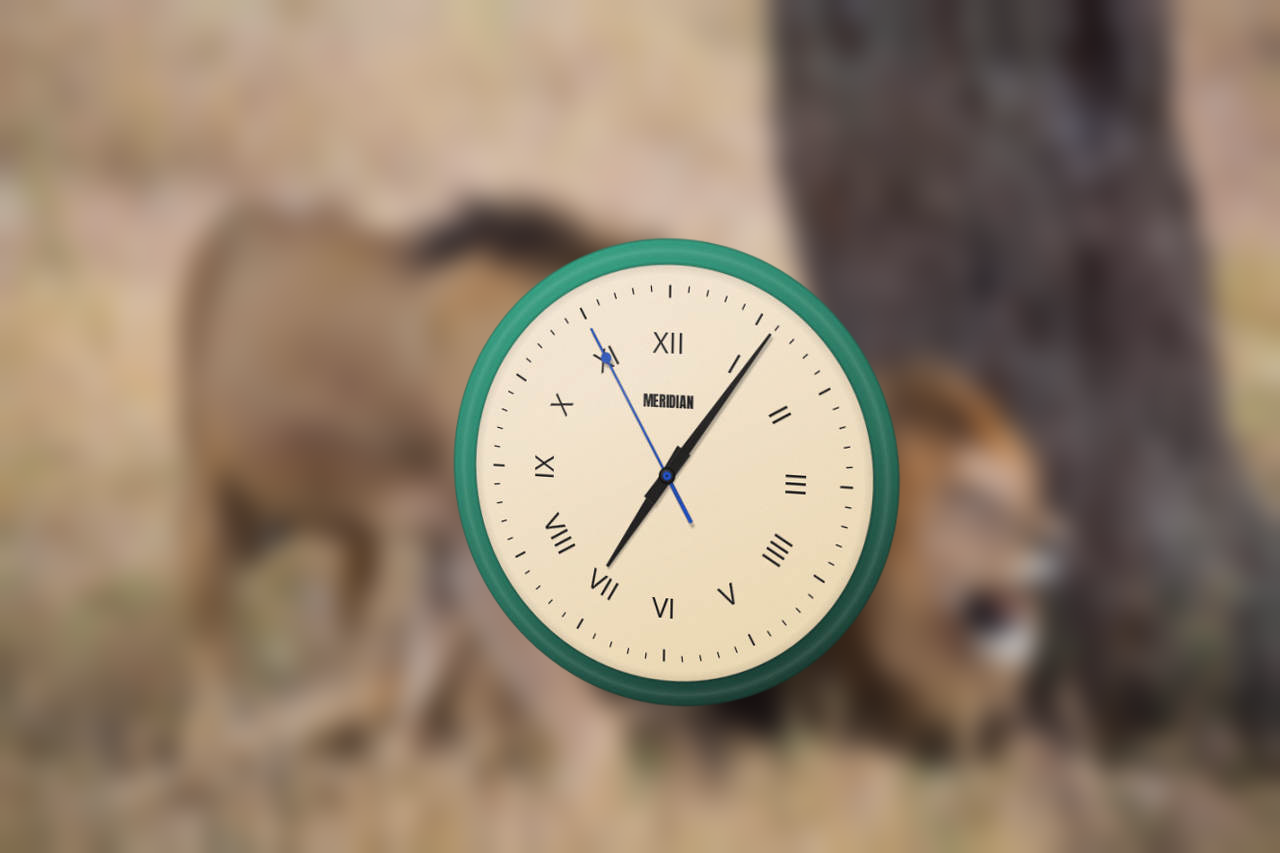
7:05:55
